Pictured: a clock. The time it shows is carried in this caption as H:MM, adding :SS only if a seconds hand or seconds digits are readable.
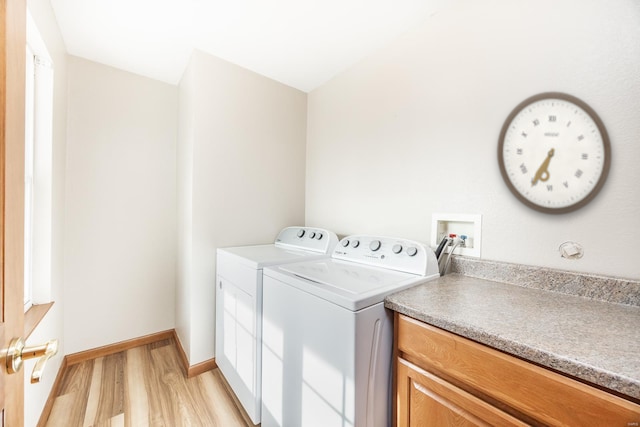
6:35
